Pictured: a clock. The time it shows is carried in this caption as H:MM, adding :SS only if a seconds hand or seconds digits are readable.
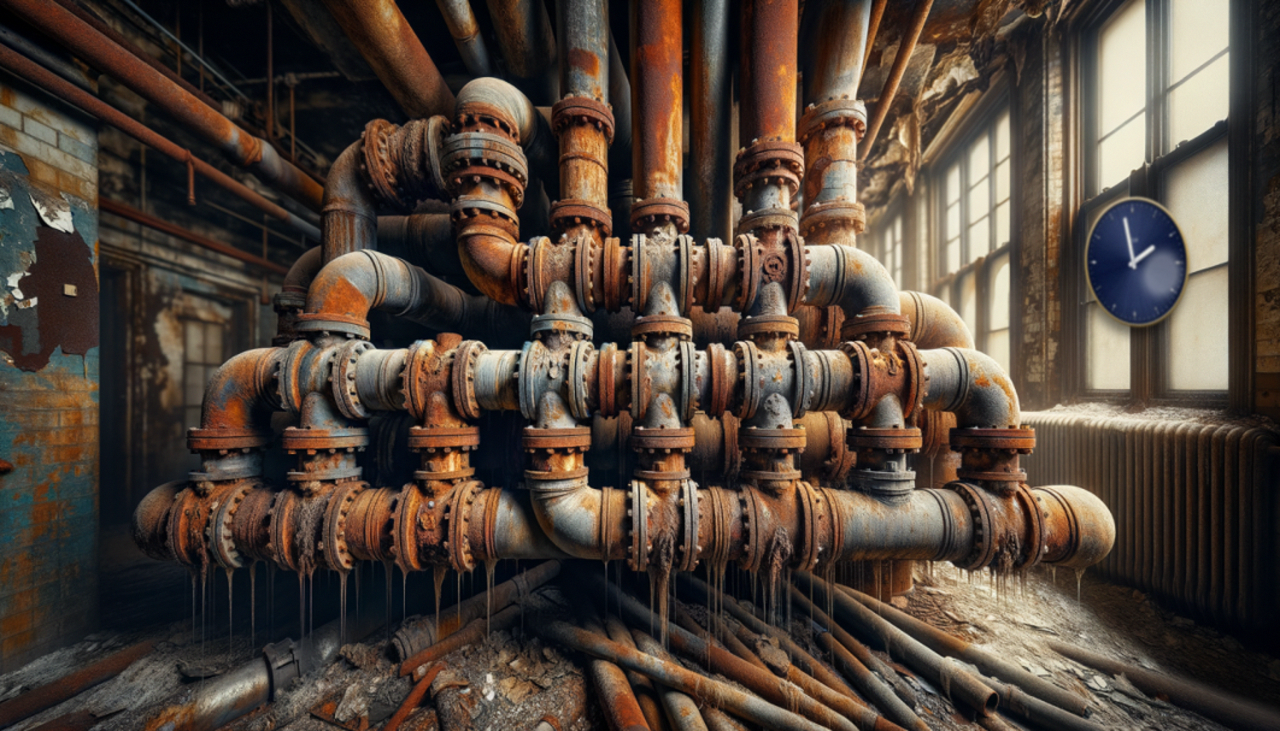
1:58
